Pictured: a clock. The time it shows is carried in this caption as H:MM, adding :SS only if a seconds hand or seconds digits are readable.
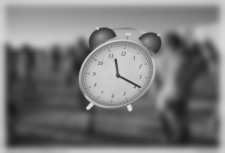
11:19
